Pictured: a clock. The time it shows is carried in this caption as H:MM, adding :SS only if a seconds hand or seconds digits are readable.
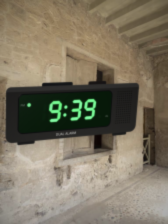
9:39
